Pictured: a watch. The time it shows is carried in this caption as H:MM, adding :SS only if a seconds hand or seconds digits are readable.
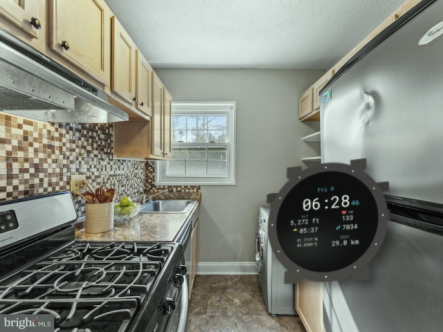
6:28
